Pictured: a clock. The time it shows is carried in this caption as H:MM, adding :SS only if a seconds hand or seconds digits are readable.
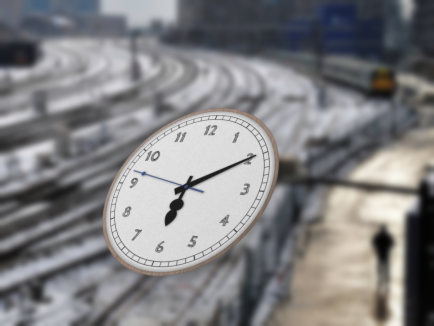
6:09:47
